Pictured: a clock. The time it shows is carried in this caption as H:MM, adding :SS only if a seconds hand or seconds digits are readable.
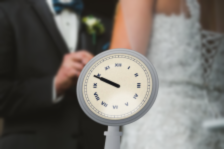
9:49
